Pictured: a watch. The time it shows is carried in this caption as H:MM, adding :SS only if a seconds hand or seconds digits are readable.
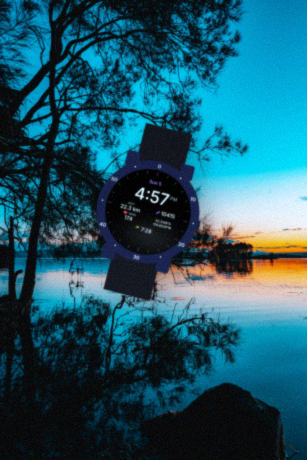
4:57
